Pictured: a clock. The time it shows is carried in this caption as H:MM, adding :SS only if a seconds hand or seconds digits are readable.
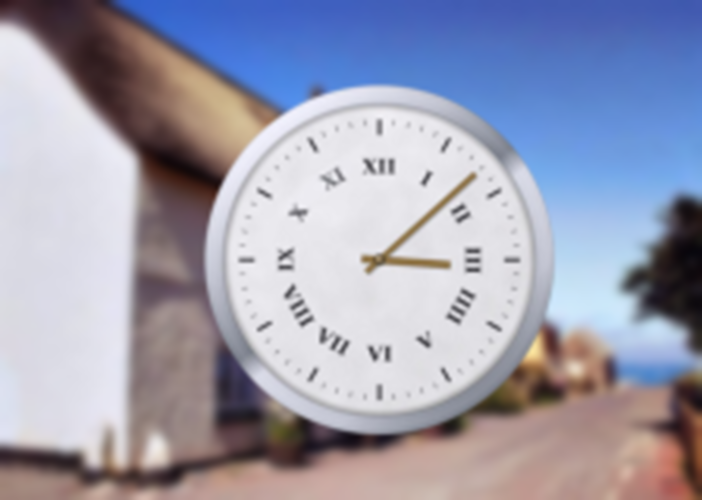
3:08
